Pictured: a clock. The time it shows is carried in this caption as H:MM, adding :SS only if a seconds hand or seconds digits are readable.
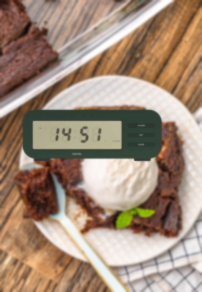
14:51
